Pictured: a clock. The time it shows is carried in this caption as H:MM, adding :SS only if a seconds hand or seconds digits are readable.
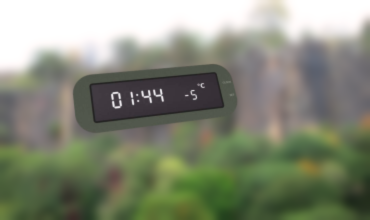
1:44
